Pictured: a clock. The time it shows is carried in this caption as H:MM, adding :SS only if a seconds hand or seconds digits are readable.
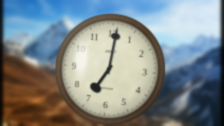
7:01
